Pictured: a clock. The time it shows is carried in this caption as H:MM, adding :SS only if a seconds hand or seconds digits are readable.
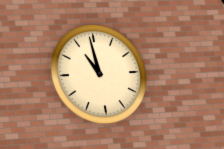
10:59
